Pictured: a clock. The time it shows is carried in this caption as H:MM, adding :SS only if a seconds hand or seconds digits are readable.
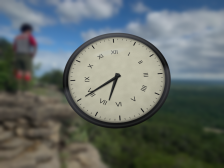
6:40
